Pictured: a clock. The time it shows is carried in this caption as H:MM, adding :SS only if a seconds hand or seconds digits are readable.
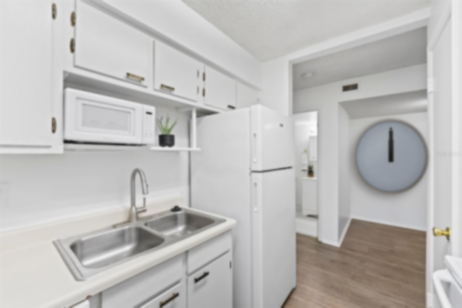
12:00
